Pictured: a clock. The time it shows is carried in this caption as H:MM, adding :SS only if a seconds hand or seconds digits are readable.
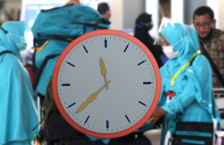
11:38
